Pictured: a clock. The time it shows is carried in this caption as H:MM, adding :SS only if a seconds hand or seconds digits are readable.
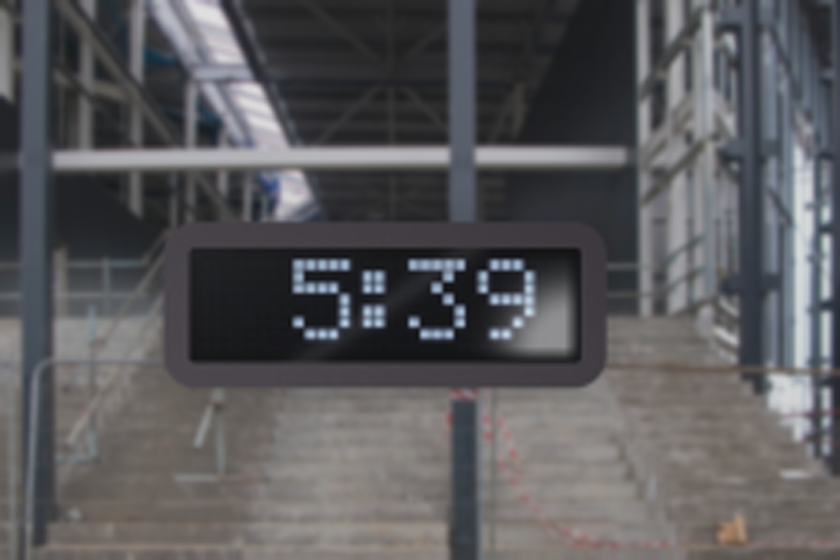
5:39
